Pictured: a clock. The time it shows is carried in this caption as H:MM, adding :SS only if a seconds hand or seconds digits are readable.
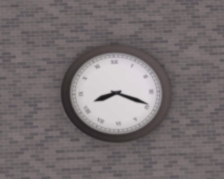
8:19
